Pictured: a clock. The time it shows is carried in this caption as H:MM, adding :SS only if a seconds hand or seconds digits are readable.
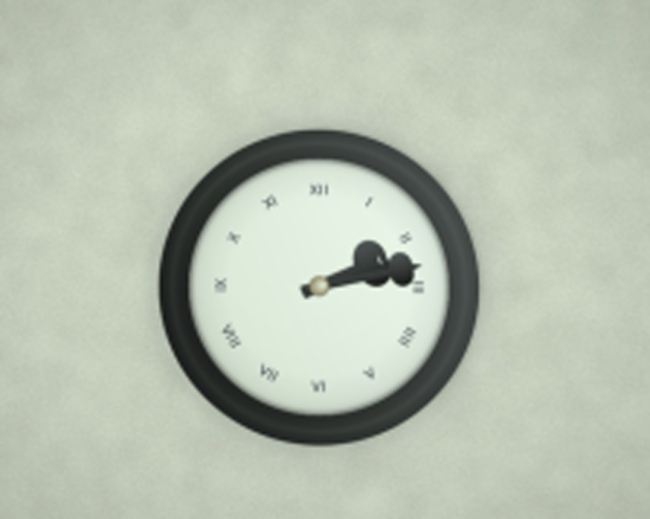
2:13
